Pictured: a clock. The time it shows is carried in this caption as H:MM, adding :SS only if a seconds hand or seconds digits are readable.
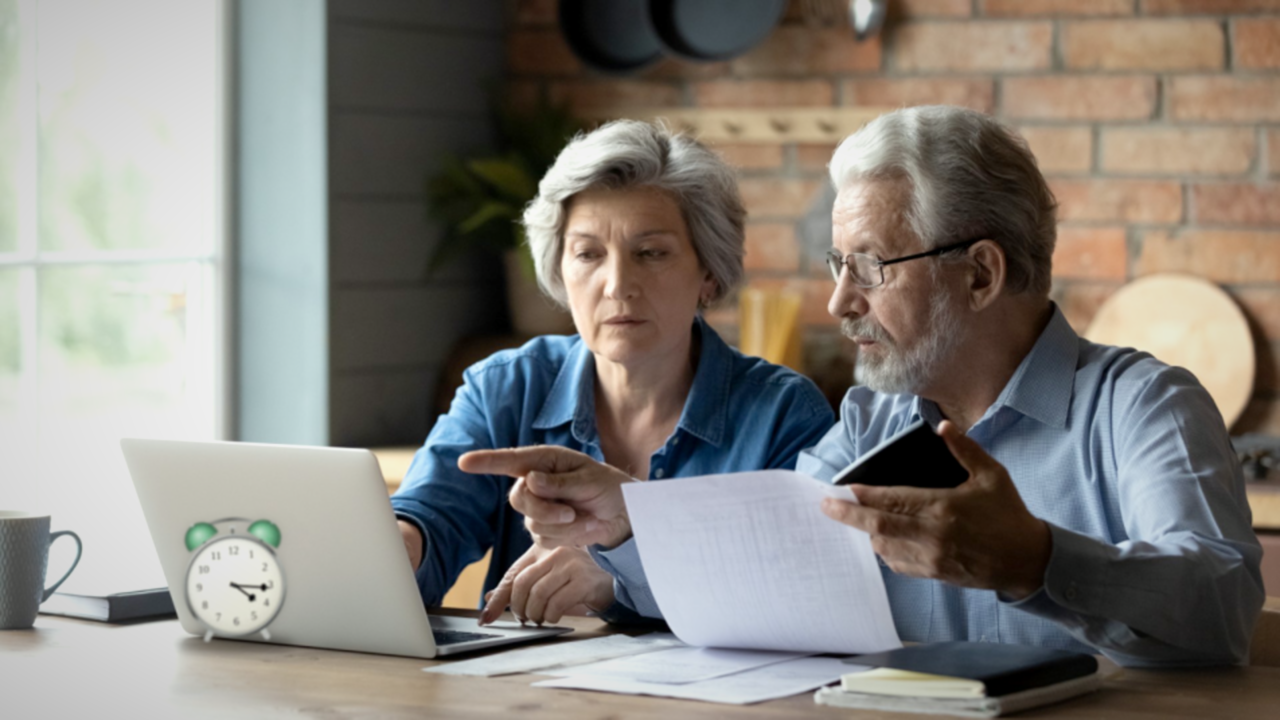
4:16
